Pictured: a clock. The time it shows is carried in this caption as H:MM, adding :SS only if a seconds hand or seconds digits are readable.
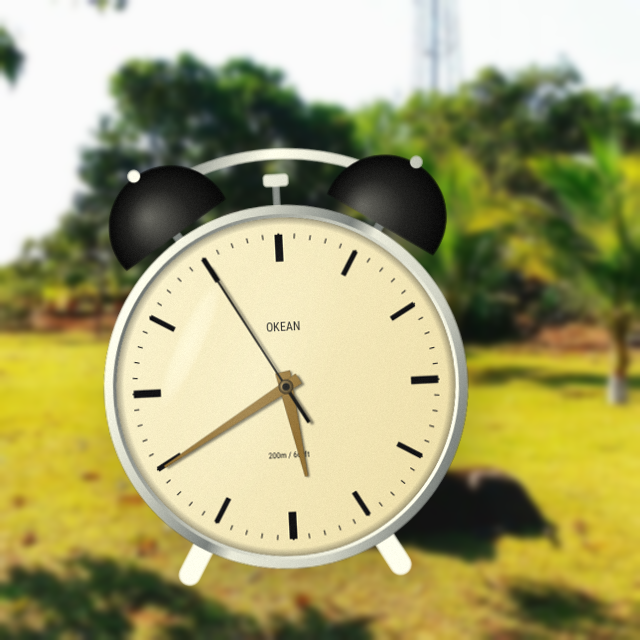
5:39:55
